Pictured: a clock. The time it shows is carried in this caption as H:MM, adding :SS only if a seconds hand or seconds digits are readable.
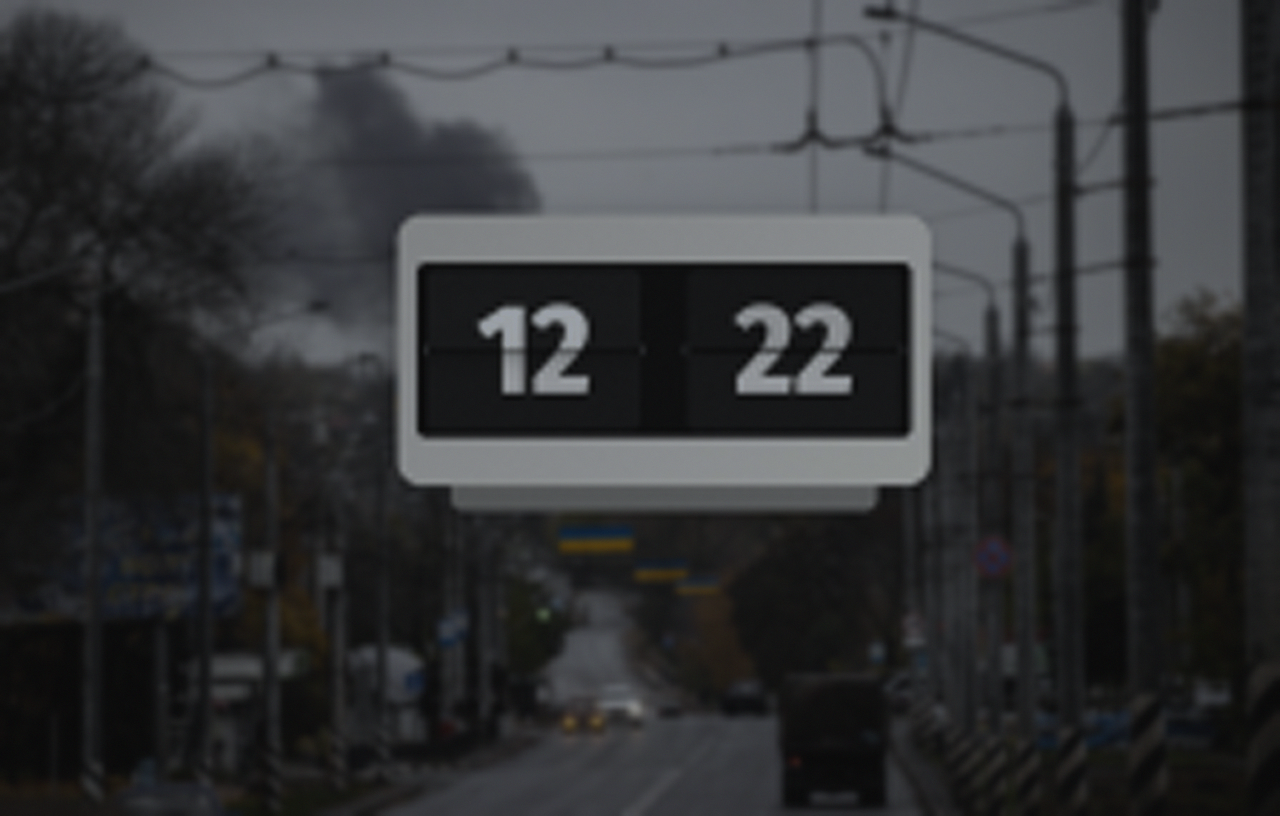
12:22
